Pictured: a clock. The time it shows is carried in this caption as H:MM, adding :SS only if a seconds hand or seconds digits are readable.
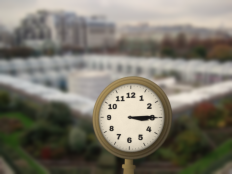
3:15
